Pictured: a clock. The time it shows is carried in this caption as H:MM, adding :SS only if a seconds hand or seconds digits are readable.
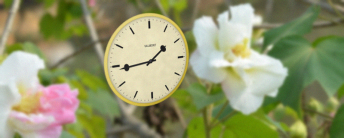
1:44
